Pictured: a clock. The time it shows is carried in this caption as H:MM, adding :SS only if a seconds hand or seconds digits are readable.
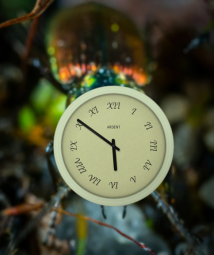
5:51
